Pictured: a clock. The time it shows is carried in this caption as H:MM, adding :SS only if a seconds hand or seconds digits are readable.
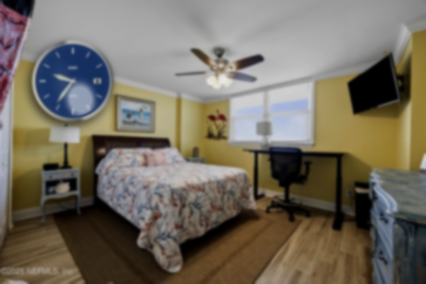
9:36
